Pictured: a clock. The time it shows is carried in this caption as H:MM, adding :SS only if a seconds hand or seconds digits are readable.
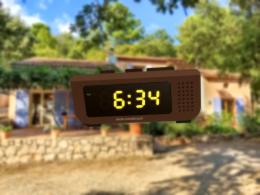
6:34
